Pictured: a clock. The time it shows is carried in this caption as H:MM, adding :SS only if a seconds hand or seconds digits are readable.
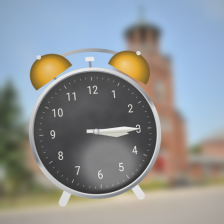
3:15
